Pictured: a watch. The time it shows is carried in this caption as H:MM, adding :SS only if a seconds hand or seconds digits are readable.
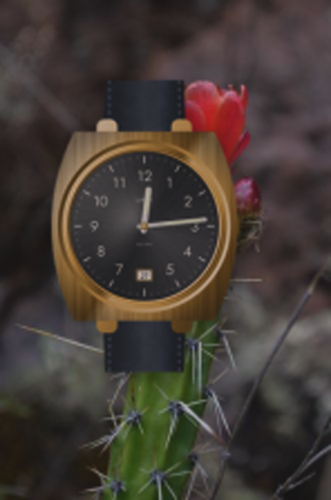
12:14
